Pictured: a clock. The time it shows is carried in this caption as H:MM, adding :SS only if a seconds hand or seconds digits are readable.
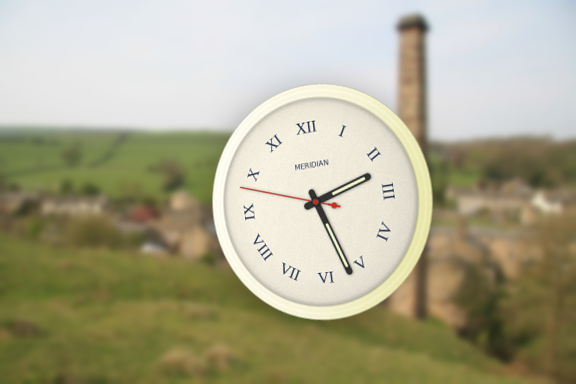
2:26:48
